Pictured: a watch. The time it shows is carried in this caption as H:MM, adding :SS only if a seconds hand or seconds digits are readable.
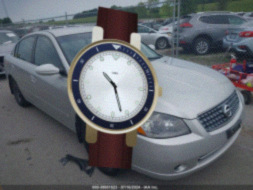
10:27
